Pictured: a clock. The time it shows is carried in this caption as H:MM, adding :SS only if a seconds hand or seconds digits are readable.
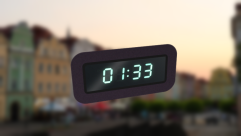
1:33
